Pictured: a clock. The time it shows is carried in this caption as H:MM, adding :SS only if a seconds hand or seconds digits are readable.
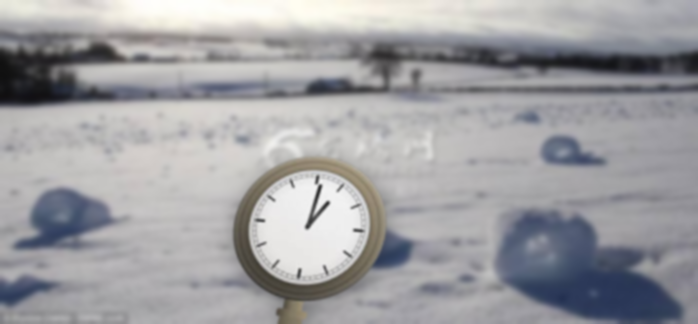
1:01
